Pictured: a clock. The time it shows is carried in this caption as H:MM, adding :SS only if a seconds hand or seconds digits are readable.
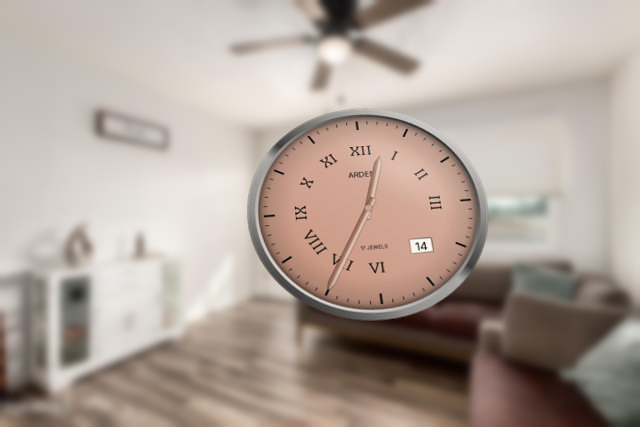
12:35
